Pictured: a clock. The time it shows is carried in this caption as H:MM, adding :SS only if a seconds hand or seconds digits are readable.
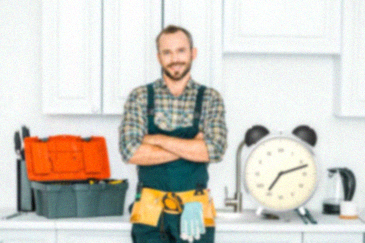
7:12
